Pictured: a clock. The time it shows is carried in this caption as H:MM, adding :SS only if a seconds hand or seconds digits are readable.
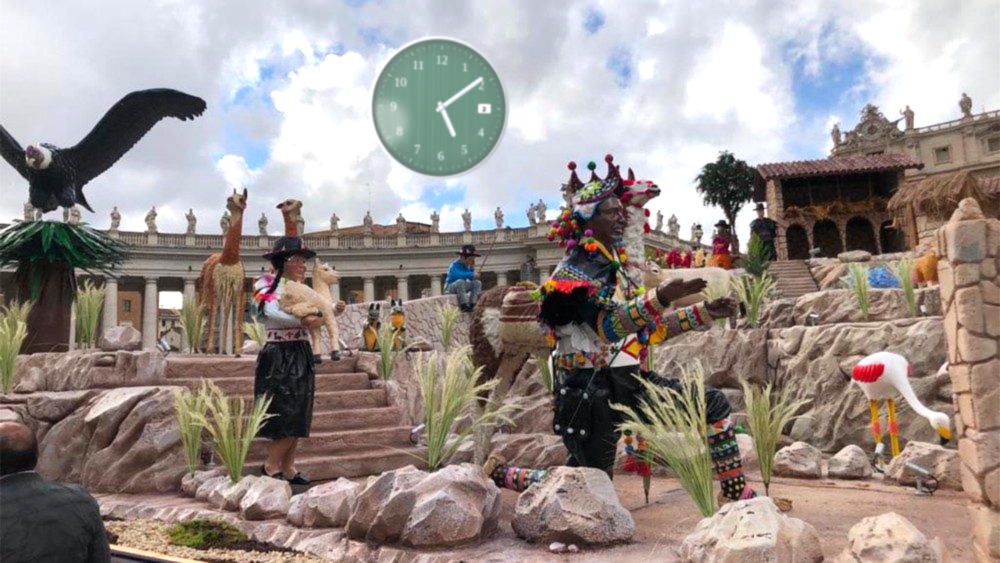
5:09
